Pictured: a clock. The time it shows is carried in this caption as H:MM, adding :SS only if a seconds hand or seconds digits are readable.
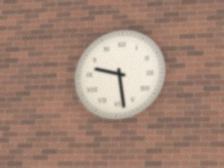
9:28
